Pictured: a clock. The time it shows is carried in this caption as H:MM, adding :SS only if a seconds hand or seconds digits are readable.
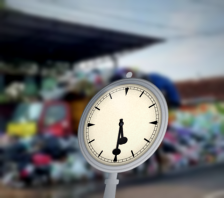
5:30
